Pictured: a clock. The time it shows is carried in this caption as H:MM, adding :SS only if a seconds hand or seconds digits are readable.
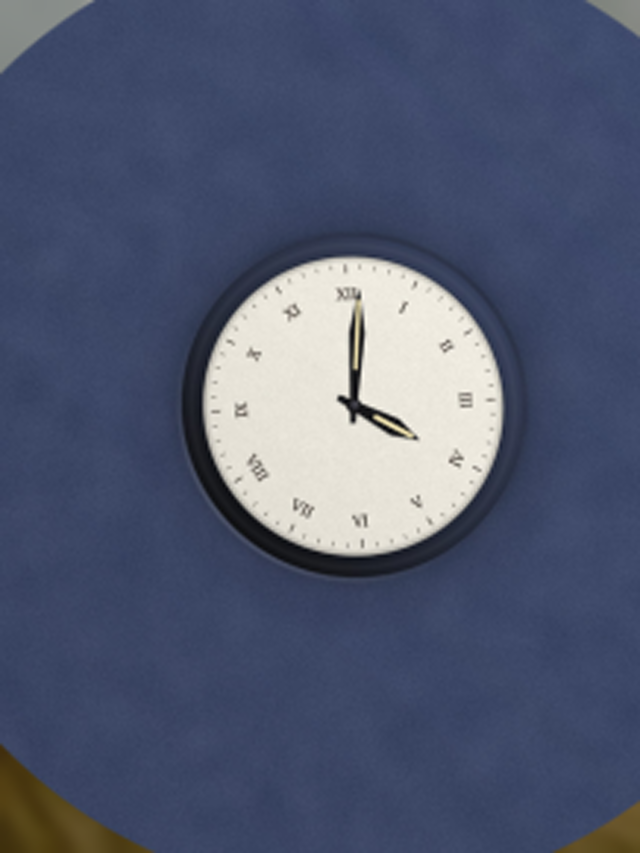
4:01
